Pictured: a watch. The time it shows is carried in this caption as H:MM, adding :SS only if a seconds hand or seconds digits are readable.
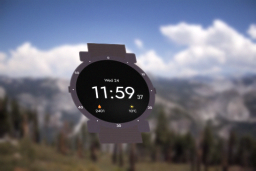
11:59
